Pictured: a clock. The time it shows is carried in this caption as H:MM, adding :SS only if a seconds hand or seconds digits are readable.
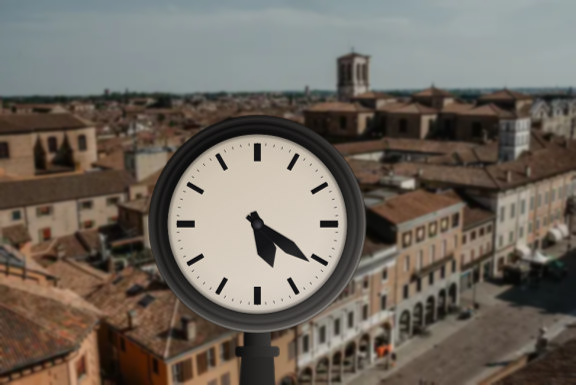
5:21
